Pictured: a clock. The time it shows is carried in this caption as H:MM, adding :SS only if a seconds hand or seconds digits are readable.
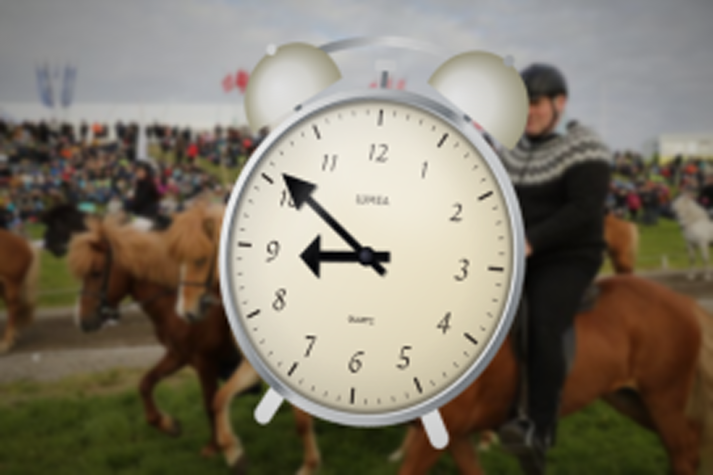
8:51
